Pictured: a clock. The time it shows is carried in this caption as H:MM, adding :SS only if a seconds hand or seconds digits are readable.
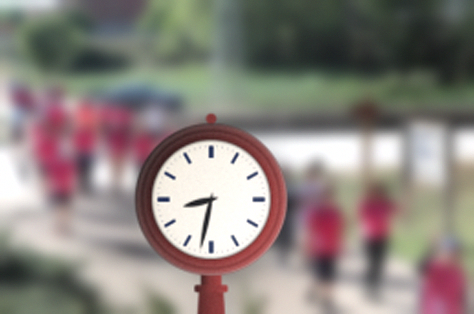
8:32
